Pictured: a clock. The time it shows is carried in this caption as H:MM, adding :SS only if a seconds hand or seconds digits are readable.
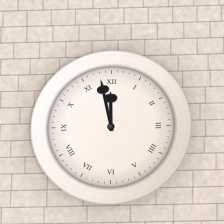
11:58
